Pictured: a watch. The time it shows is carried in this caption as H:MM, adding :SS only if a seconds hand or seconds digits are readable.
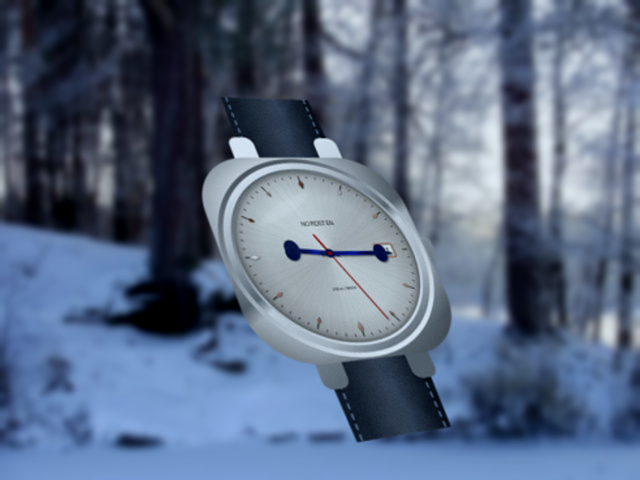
9:15:26
